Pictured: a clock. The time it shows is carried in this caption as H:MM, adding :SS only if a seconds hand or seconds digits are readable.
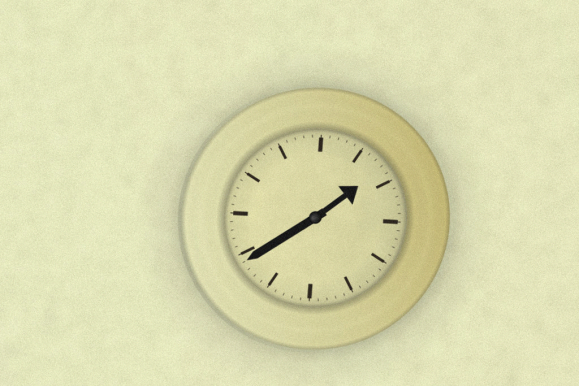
1:39
